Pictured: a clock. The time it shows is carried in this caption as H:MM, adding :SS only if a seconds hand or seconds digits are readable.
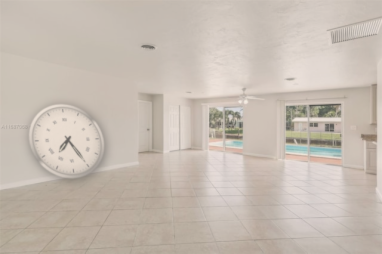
7:25
